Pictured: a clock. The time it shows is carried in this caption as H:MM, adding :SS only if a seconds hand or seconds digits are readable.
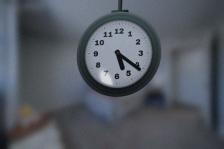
5:21
